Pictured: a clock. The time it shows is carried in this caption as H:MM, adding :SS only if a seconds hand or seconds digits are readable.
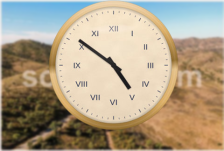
4:51
